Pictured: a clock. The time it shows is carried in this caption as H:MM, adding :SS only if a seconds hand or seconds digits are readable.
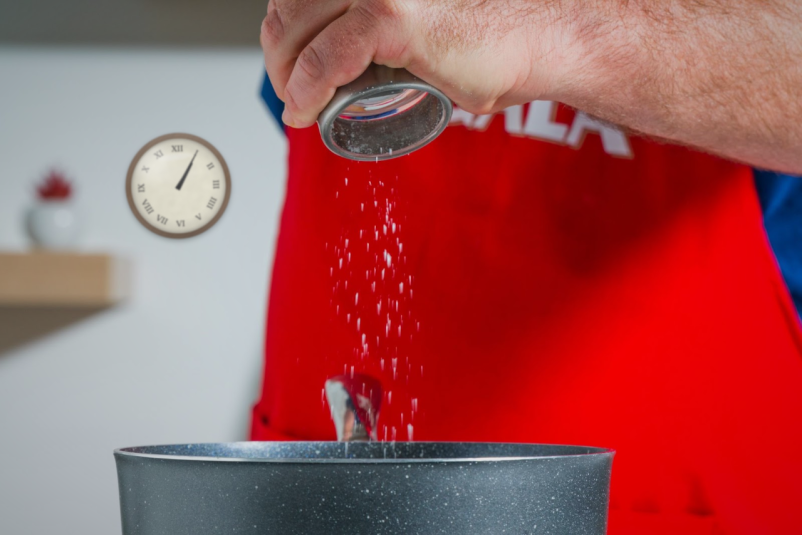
1:05
